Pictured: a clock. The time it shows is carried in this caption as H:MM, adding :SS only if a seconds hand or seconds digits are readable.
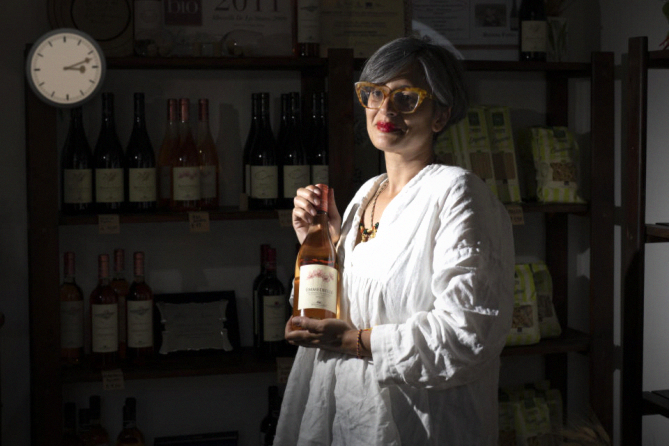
3:12
